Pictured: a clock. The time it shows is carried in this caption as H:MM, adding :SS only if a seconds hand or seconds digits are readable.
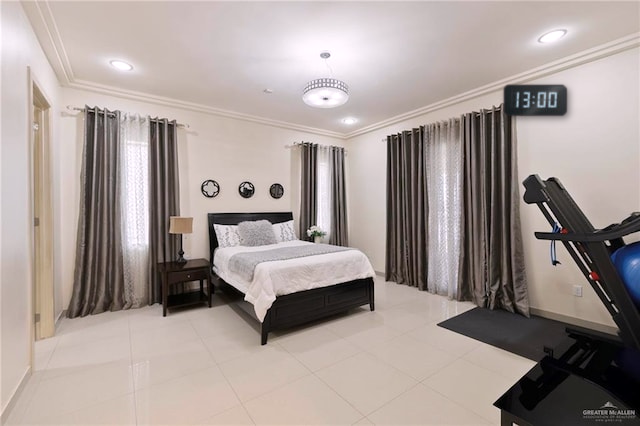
13:00
